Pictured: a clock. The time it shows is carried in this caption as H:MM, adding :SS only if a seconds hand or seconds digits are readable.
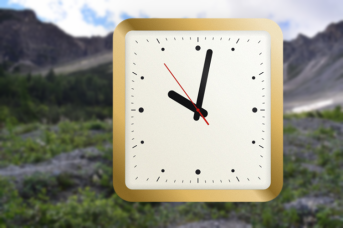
10:01:54
